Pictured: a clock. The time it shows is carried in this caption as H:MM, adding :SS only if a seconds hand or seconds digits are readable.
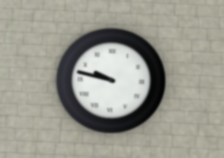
9:47
